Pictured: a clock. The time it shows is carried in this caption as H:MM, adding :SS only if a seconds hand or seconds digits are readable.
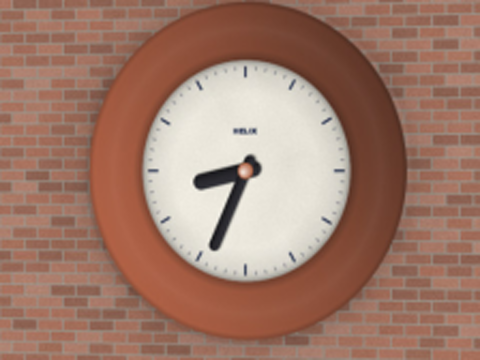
8:34
